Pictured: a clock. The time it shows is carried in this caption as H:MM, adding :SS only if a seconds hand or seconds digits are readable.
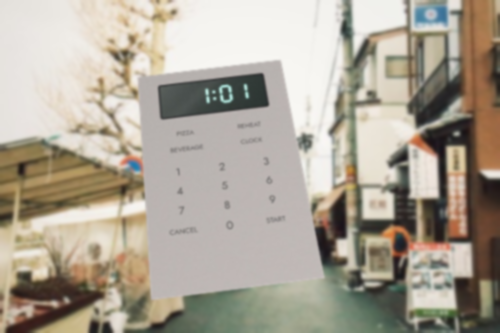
1:01
